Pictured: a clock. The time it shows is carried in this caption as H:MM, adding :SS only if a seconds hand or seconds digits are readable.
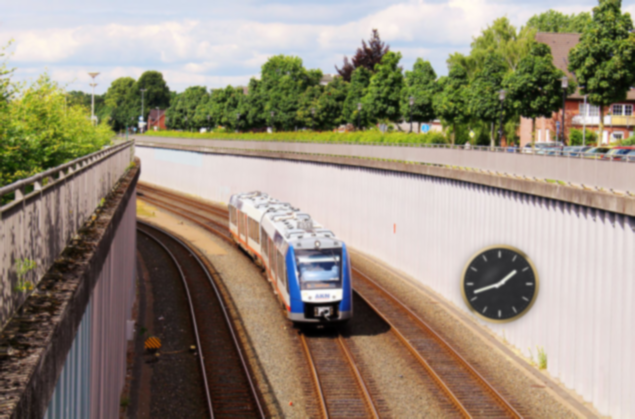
1:42
